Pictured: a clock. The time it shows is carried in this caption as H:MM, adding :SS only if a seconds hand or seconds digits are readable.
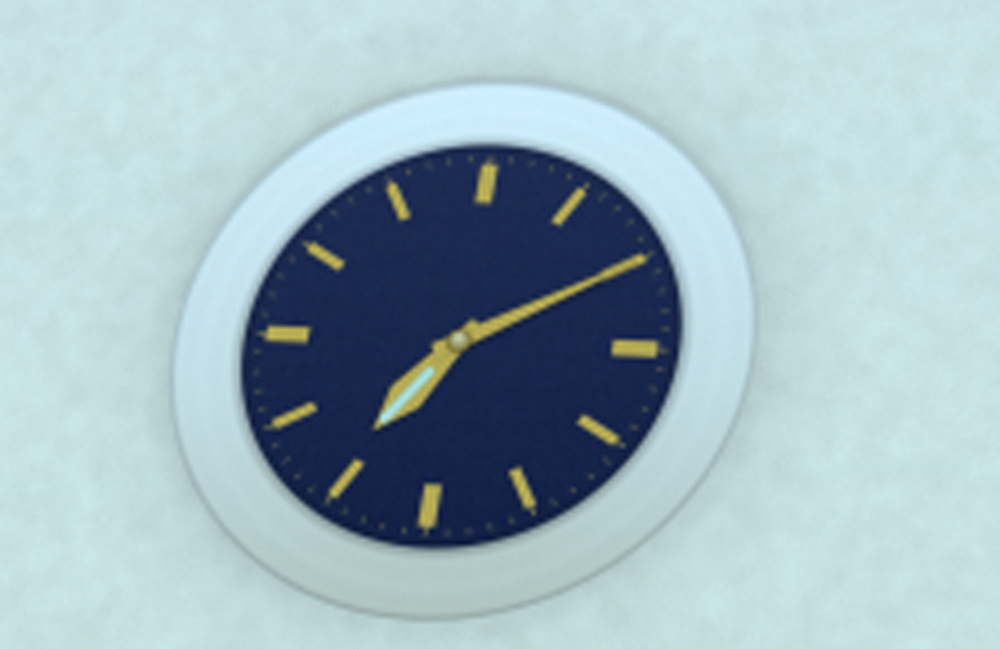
7:10
